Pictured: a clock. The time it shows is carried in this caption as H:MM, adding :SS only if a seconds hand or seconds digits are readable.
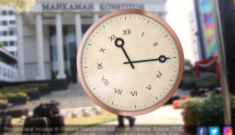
11:15
